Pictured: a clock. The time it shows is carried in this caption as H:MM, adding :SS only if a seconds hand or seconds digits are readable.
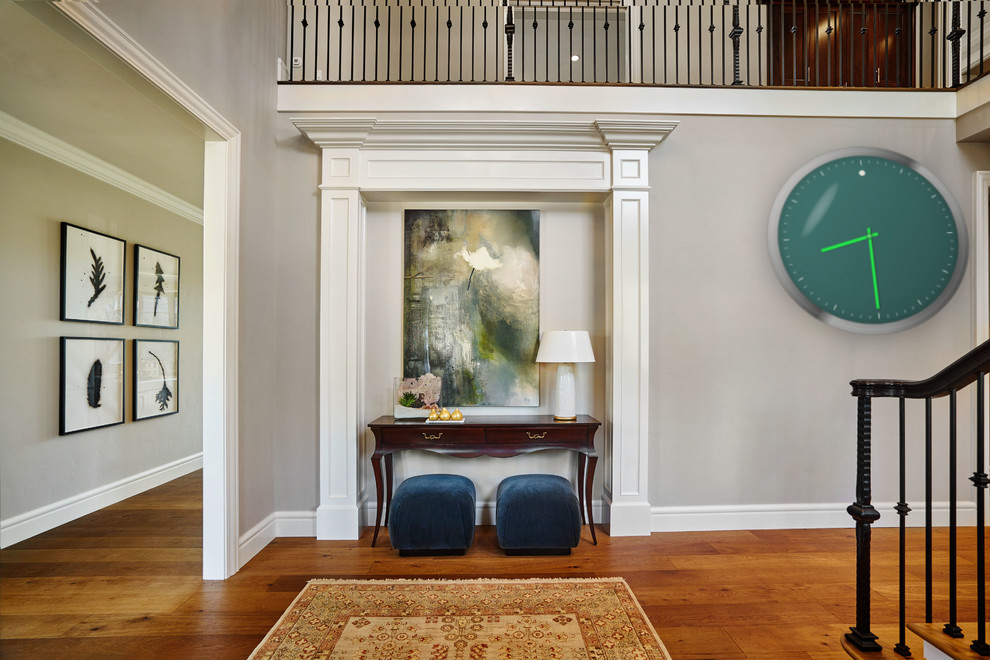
8:30
